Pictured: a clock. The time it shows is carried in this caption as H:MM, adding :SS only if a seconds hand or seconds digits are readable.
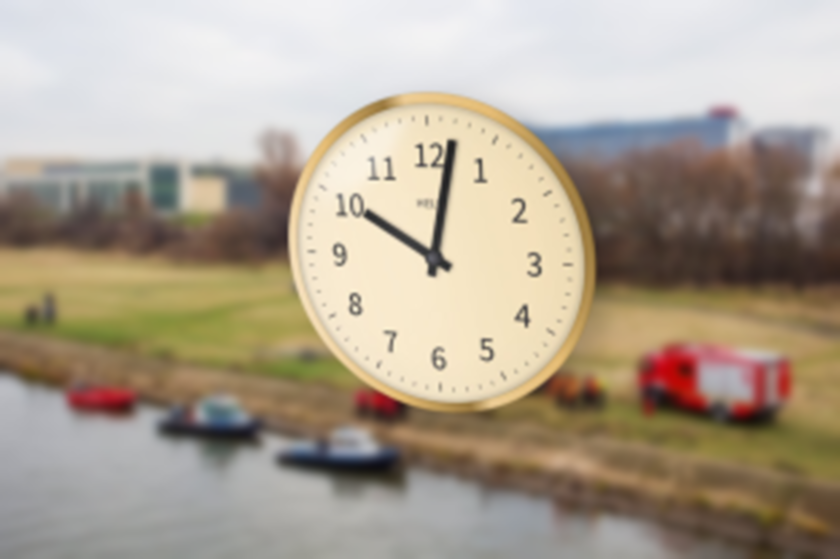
10:02
